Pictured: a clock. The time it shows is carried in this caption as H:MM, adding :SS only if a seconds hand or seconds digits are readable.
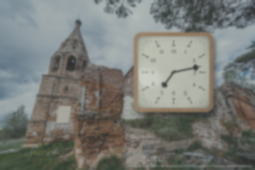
7:13
